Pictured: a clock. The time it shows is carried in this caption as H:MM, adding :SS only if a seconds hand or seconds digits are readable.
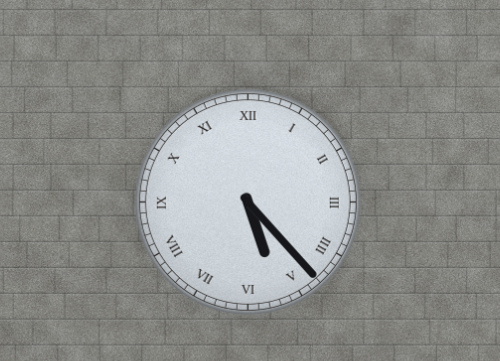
5:23
